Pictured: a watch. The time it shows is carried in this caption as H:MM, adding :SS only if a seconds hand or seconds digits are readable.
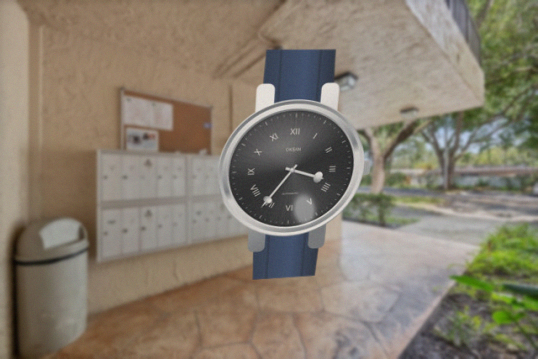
3:36
